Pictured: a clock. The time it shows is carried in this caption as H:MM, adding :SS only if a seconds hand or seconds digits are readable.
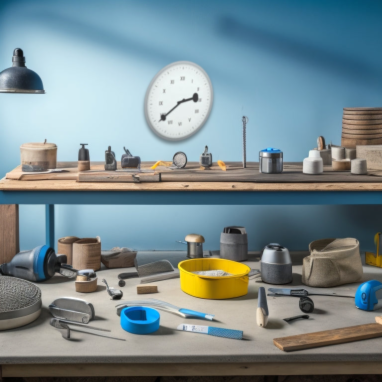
2:39
